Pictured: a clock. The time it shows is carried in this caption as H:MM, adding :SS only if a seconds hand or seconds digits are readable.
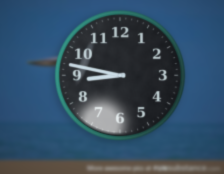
8:47
